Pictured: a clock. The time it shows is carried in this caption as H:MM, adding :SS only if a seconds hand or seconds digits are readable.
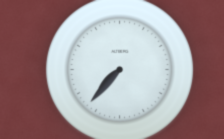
7:37
